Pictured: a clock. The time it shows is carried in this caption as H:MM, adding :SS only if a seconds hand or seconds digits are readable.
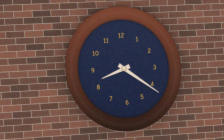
8:21
